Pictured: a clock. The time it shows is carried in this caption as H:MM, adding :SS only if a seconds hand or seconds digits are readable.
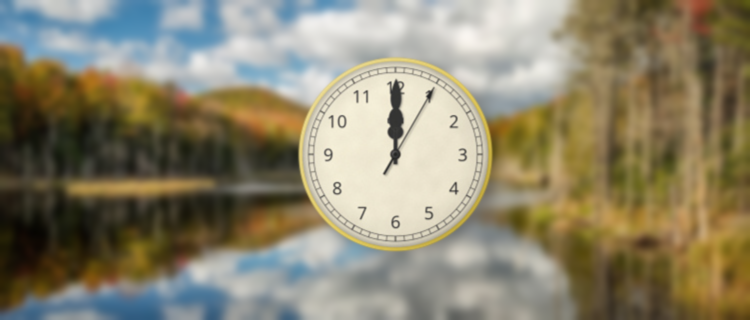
12:00:05
